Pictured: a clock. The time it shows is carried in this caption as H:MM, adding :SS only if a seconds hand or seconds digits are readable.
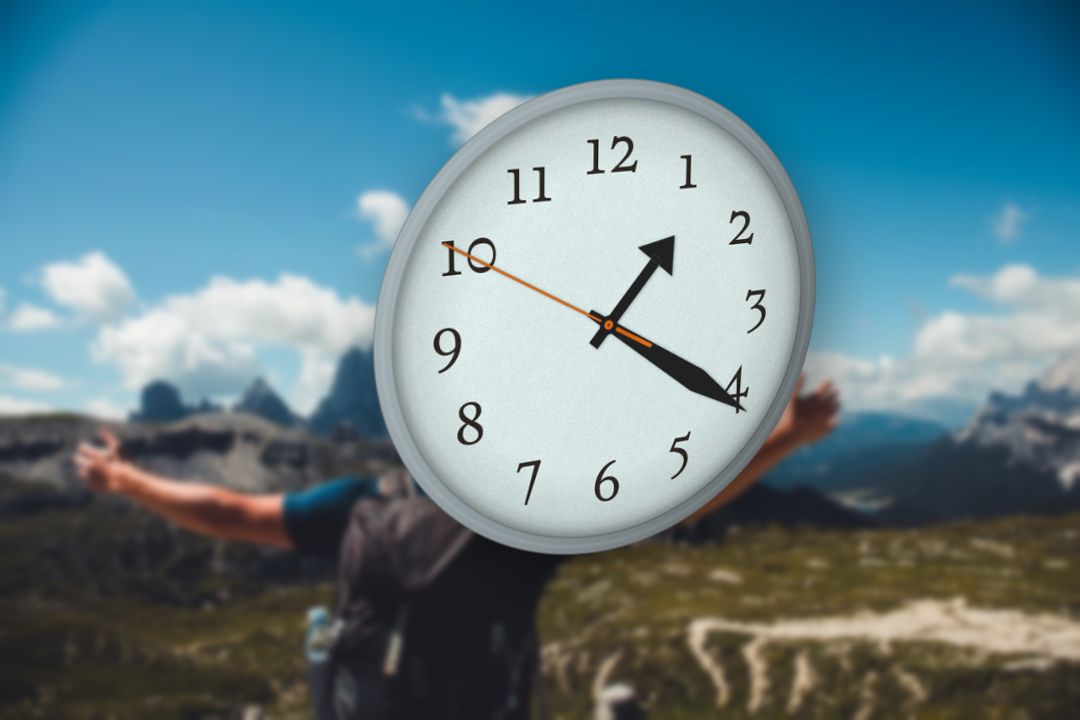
1:20:50
